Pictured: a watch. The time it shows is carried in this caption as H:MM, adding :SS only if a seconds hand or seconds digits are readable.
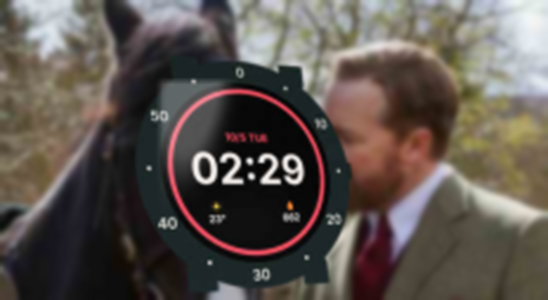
2:29
